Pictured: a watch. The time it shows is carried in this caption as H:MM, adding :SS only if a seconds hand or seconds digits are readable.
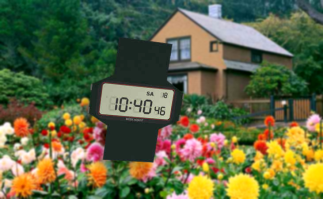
10:40:46
